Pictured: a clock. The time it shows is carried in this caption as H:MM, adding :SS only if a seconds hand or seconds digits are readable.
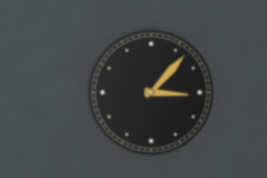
3:07
